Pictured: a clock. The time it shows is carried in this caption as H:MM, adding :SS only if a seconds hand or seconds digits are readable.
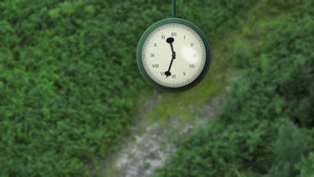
11:33
